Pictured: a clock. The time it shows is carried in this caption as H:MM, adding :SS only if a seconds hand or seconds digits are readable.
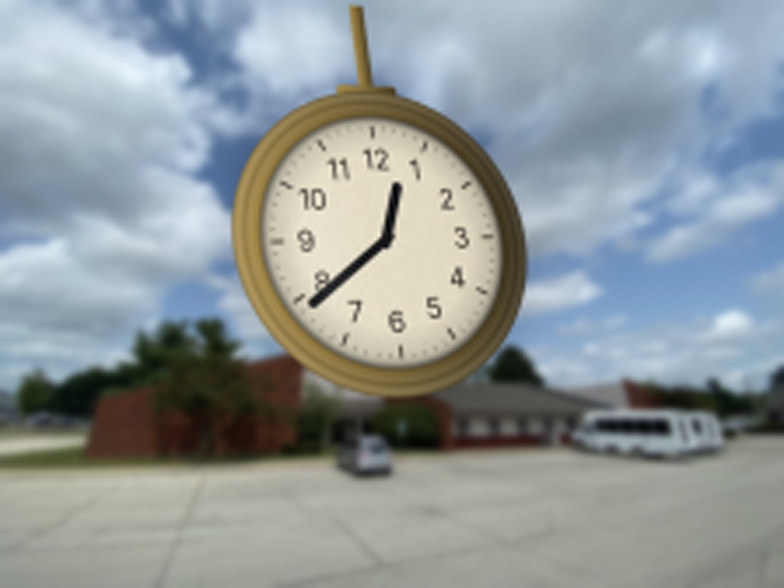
12:39
